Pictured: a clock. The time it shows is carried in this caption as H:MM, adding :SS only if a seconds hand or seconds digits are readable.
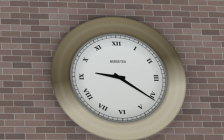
9:21
